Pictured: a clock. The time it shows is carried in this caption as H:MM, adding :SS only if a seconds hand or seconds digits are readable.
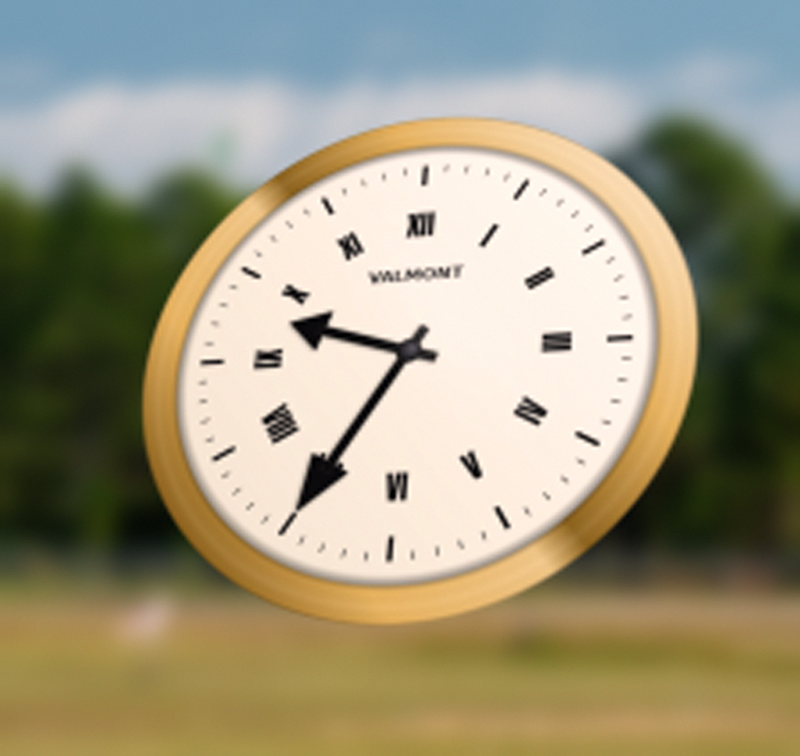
9:35
